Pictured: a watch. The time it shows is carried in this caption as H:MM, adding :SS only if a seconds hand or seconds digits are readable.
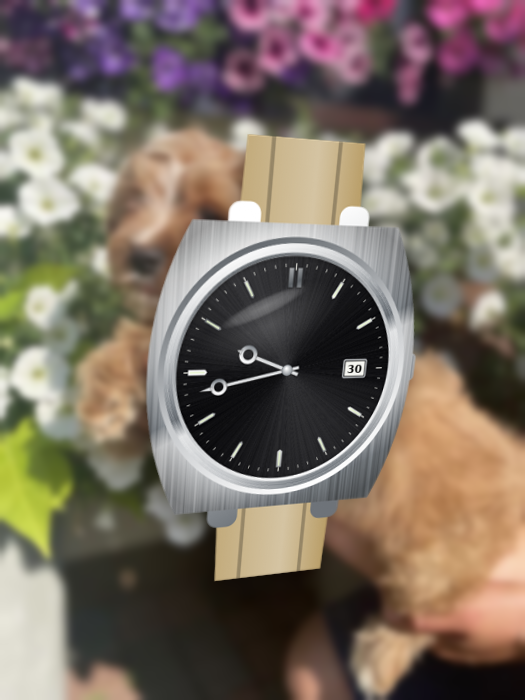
9:43
